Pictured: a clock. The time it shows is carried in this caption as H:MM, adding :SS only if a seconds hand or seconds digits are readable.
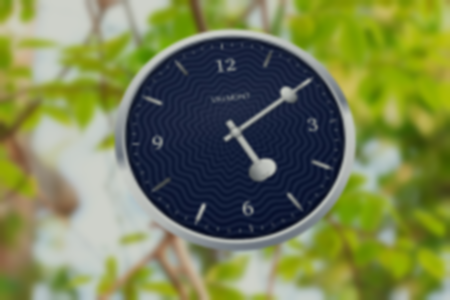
5:10
